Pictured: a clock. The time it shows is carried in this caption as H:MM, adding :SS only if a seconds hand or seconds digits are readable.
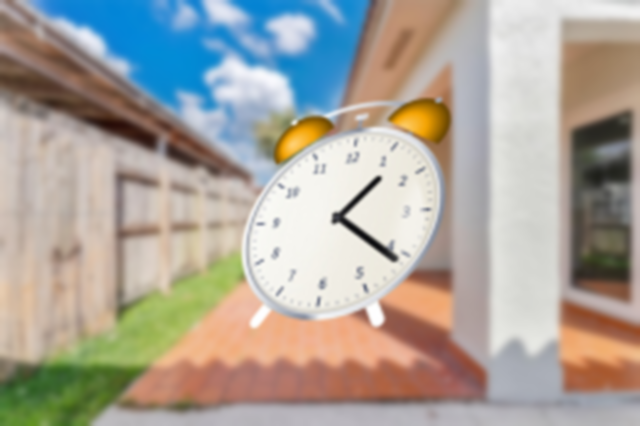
1:21
